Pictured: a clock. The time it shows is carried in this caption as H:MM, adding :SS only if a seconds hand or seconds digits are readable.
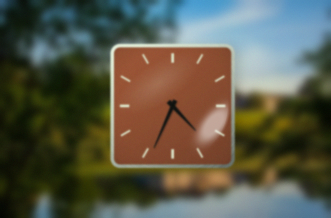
4:34
